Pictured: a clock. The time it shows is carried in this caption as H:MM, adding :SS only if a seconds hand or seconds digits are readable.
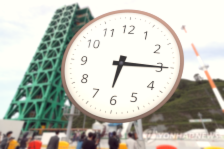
6:15
